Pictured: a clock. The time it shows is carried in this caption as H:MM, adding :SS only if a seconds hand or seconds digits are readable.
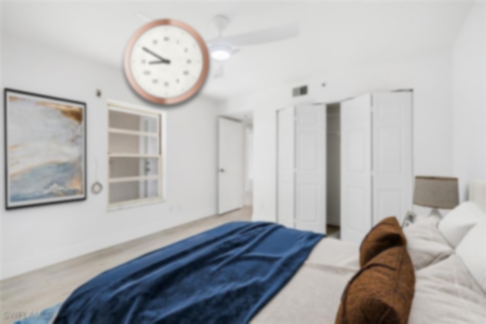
8:50
